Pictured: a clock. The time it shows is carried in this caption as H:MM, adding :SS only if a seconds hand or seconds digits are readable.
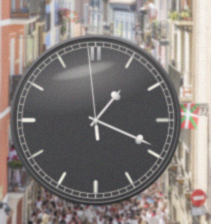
1:18:59
